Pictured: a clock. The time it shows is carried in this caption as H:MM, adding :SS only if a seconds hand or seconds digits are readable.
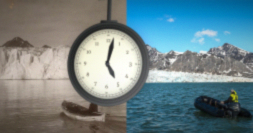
5:02
